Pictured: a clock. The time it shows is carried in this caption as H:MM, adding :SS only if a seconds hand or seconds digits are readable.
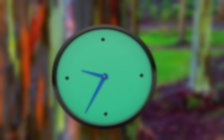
9:35
